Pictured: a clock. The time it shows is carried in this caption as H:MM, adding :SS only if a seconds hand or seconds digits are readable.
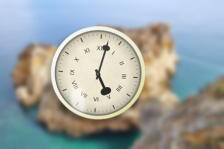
5:02
